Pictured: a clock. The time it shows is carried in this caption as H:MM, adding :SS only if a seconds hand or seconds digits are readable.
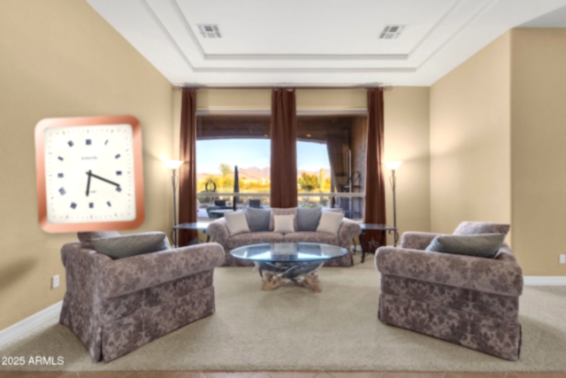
6:19
